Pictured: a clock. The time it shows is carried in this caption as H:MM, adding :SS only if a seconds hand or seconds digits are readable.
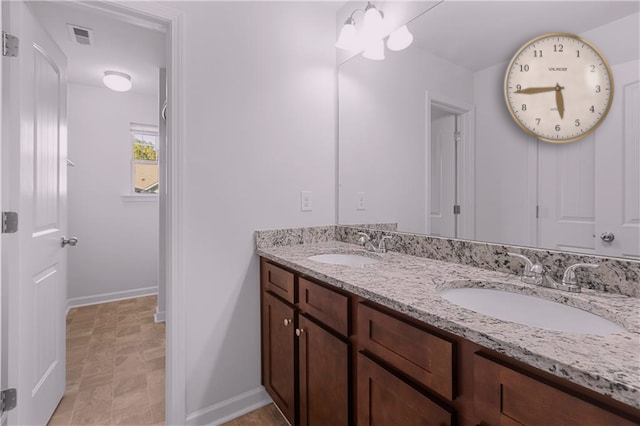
5:44
